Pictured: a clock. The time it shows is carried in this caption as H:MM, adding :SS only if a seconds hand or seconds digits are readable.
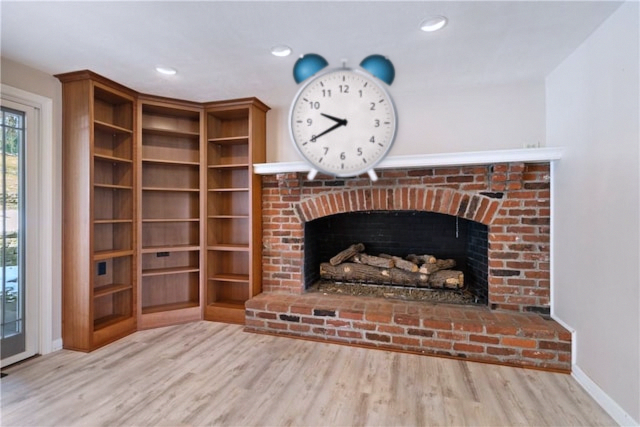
9:40
